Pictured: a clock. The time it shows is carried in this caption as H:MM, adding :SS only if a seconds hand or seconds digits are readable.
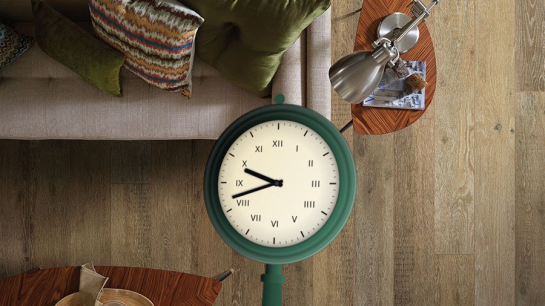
9:42
